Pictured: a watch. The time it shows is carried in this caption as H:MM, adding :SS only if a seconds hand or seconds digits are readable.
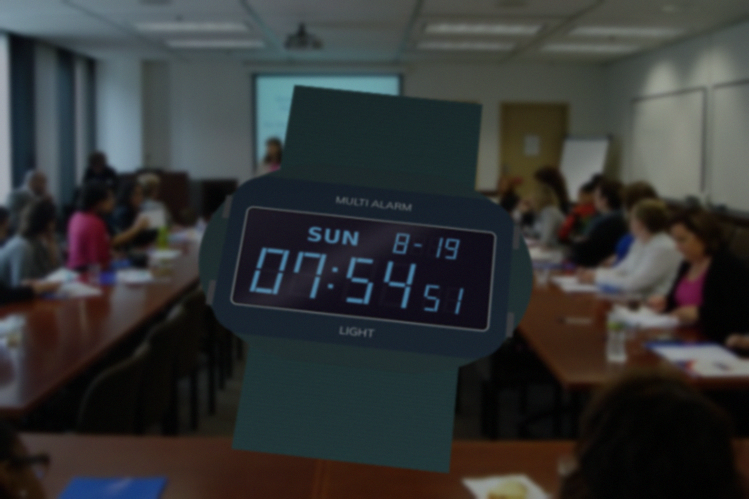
7:54:51
